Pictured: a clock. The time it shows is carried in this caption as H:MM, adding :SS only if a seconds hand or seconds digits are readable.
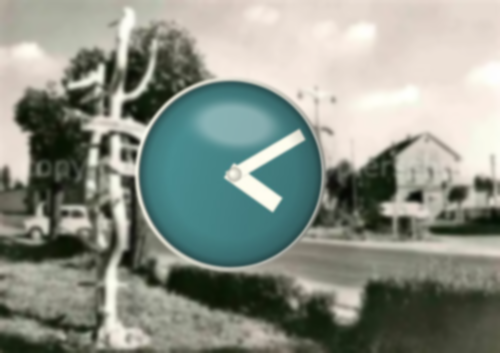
4:10
